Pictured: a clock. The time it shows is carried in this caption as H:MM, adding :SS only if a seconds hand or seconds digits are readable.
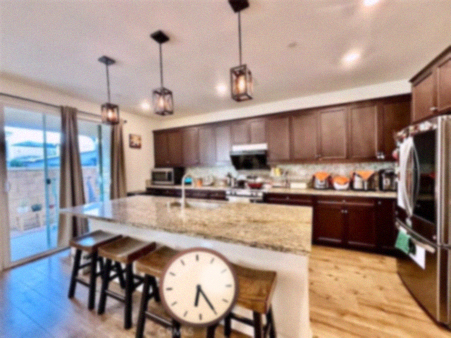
6:25
